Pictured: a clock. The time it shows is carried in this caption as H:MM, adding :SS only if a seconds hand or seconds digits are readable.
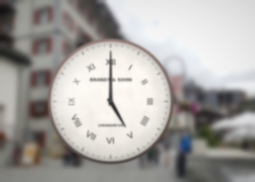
5:00
